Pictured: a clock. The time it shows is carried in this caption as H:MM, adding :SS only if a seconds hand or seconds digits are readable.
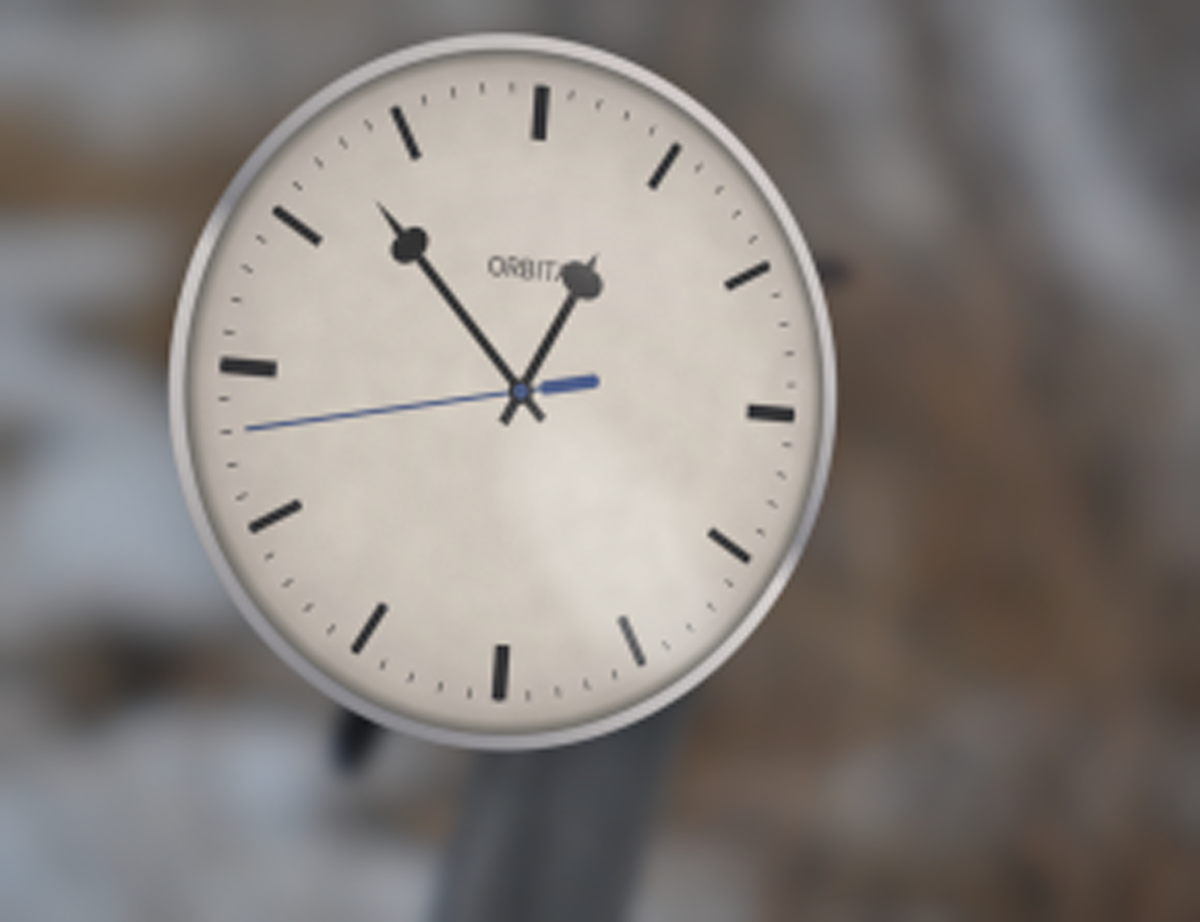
12:52:43
